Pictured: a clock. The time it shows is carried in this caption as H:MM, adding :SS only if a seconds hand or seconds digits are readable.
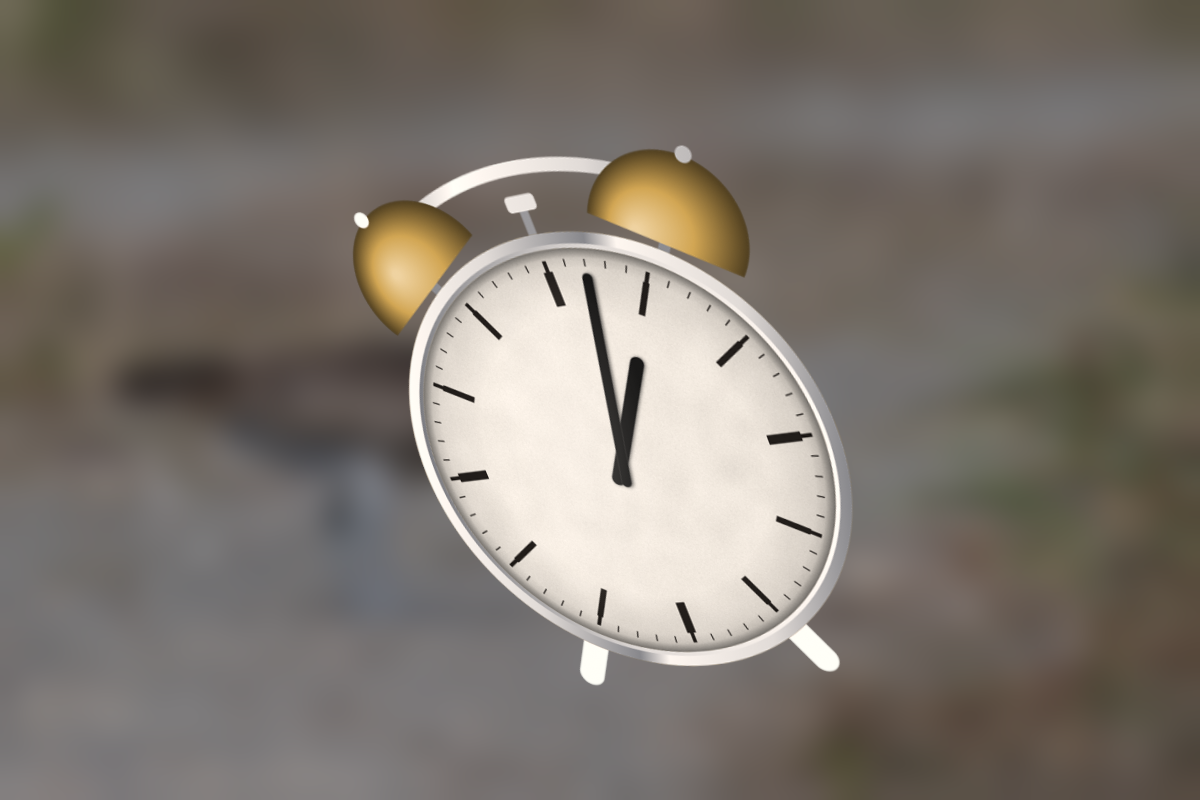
1:02
